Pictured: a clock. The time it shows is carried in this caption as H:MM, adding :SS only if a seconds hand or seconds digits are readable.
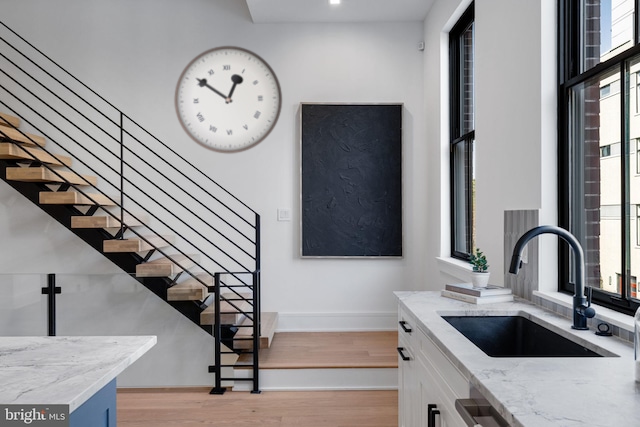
12:51
